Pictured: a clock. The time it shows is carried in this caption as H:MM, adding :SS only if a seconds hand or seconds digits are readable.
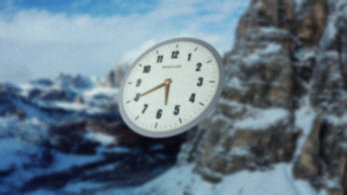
5:40
